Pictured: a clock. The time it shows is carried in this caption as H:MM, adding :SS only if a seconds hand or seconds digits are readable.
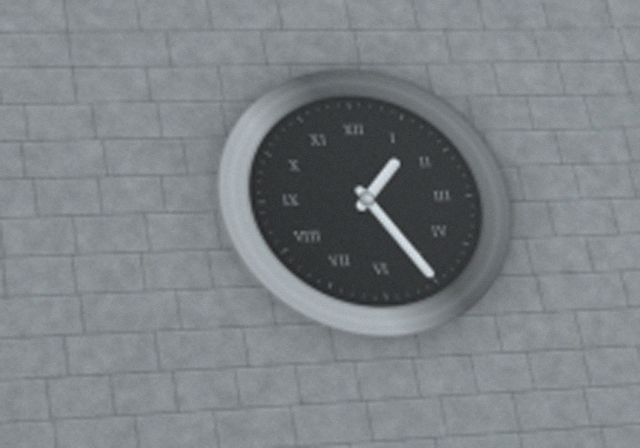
1:25
